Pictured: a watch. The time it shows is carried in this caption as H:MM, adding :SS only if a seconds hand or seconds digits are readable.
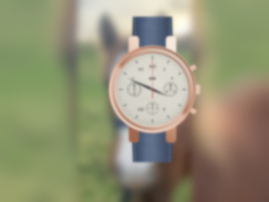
3:49
